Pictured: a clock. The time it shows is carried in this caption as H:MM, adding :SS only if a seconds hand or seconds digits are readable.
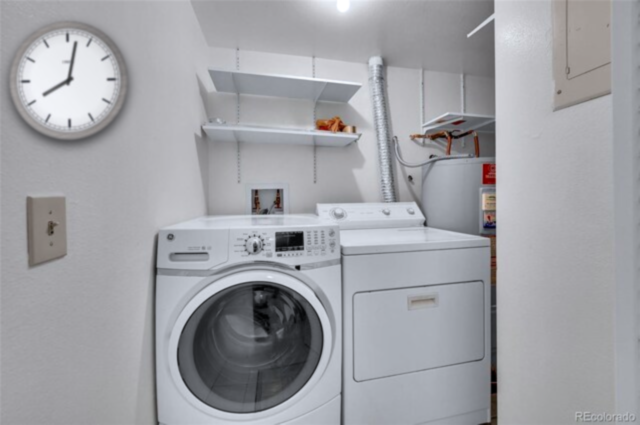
8:02
